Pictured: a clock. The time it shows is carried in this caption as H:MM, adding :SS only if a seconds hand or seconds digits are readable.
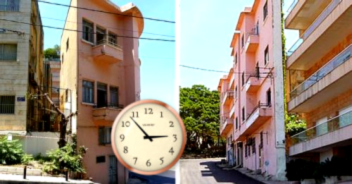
2:53
